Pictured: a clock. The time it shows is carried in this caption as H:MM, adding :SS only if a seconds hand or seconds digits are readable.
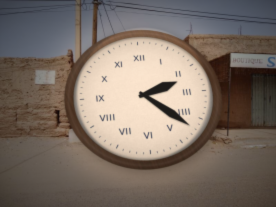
2:22
